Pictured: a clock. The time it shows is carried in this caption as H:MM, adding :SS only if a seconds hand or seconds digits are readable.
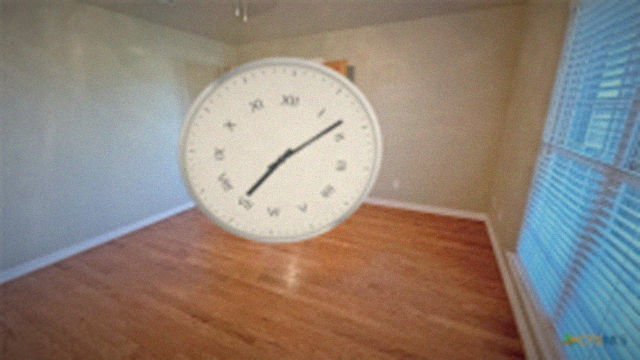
7:08
